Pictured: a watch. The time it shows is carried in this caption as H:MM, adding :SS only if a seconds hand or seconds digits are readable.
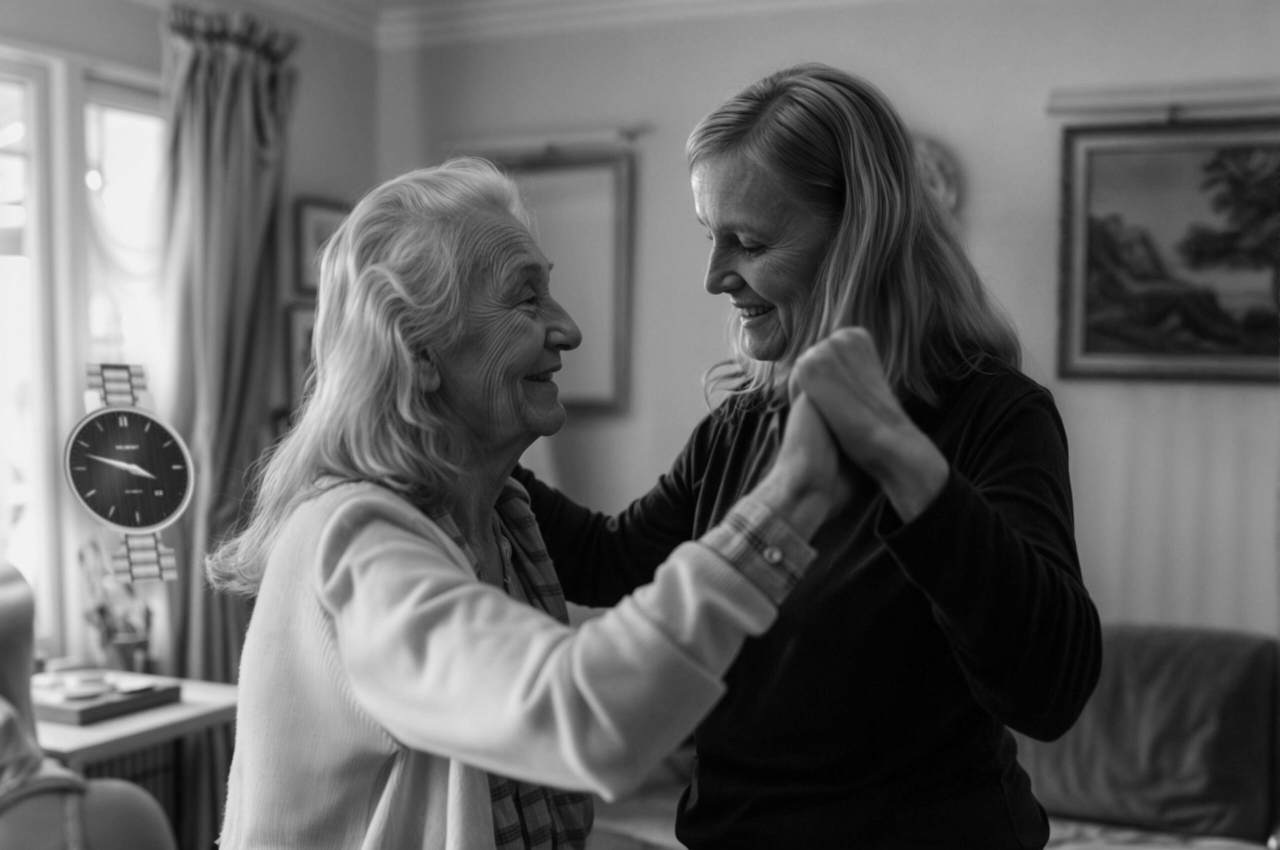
3:48
